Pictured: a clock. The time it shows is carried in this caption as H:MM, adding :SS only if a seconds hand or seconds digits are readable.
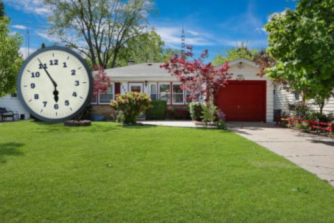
5:55
